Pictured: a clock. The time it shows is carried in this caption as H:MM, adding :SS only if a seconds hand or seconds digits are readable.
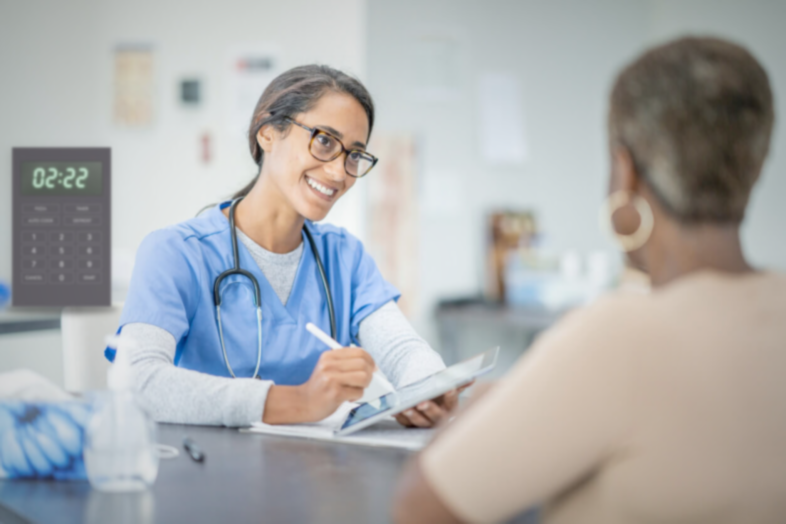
2:22
